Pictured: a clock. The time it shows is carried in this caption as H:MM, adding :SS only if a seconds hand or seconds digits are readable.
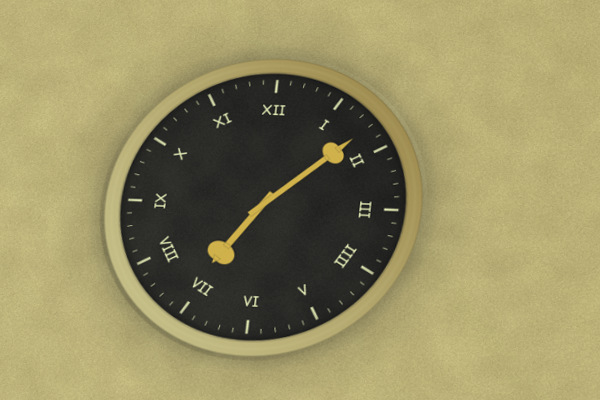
7:08
